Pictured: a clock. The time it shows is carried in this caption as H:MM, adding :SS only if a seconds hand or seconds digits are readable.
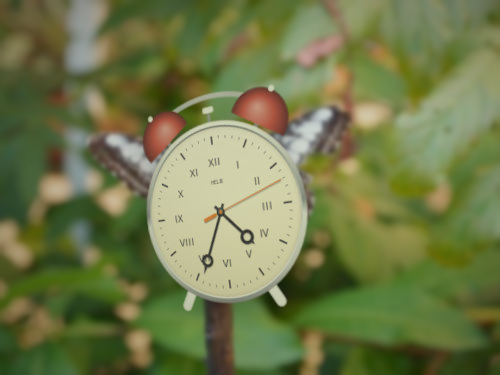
4:34:12
